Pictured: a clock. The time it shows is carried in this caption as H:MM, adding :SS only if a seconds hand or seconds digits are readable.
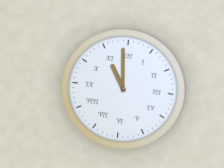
10:59
